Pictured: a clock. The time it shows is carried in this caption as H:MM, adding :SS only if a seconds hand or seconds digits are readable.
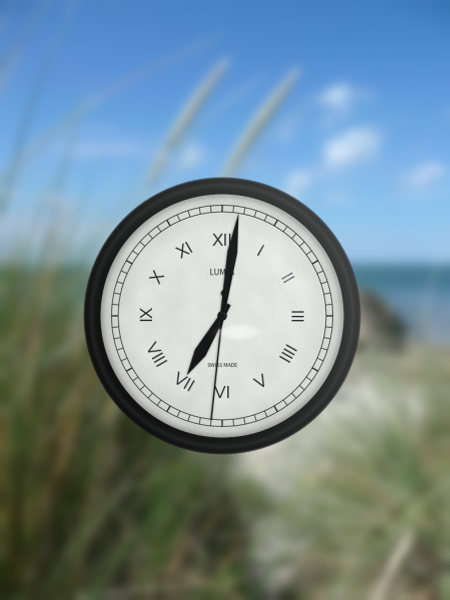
7:01:31
